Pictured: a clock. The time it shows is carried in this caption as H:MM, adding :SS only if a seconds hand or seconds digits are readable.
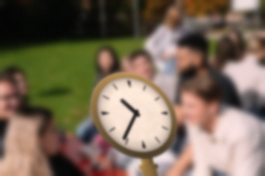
10:36
